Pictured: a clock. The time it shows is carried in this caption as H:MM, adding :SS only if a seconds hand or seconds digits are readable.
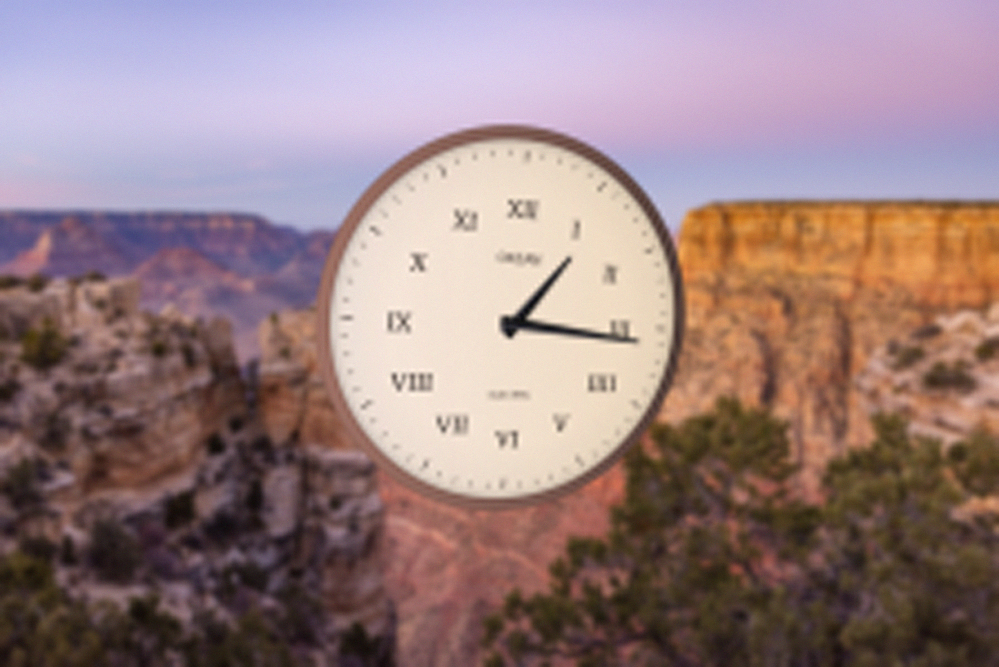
1:16
